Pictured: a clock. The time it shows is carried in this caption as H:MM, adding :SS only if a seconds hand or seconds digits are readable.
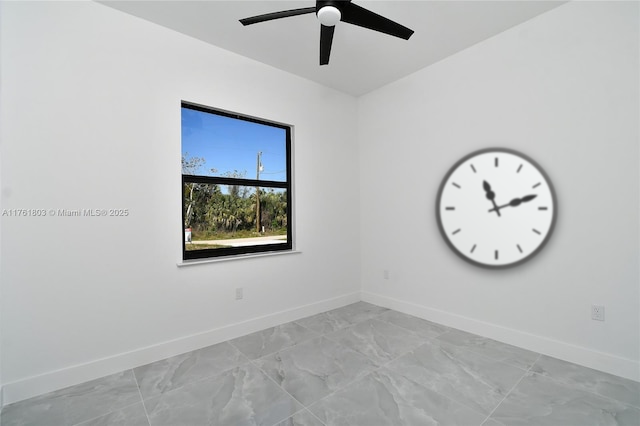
11:12
